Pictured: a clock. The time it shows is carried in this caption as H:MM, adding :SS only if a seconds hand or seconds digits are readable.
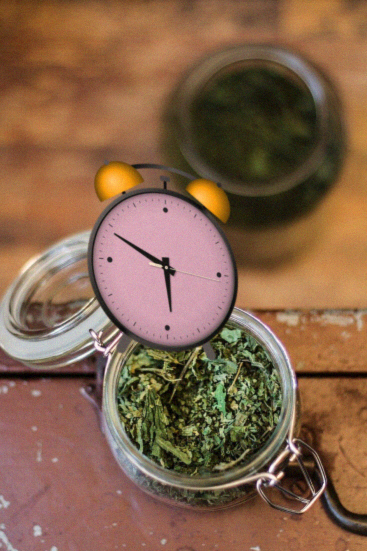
5:49:16
